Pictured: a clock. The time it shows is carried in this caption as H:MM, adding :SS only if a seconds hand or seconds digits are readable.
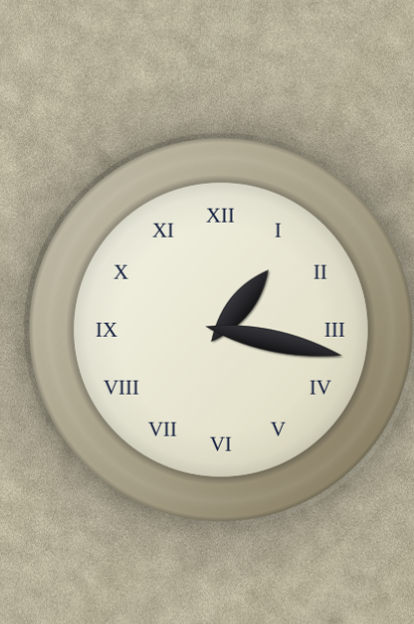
1:17
